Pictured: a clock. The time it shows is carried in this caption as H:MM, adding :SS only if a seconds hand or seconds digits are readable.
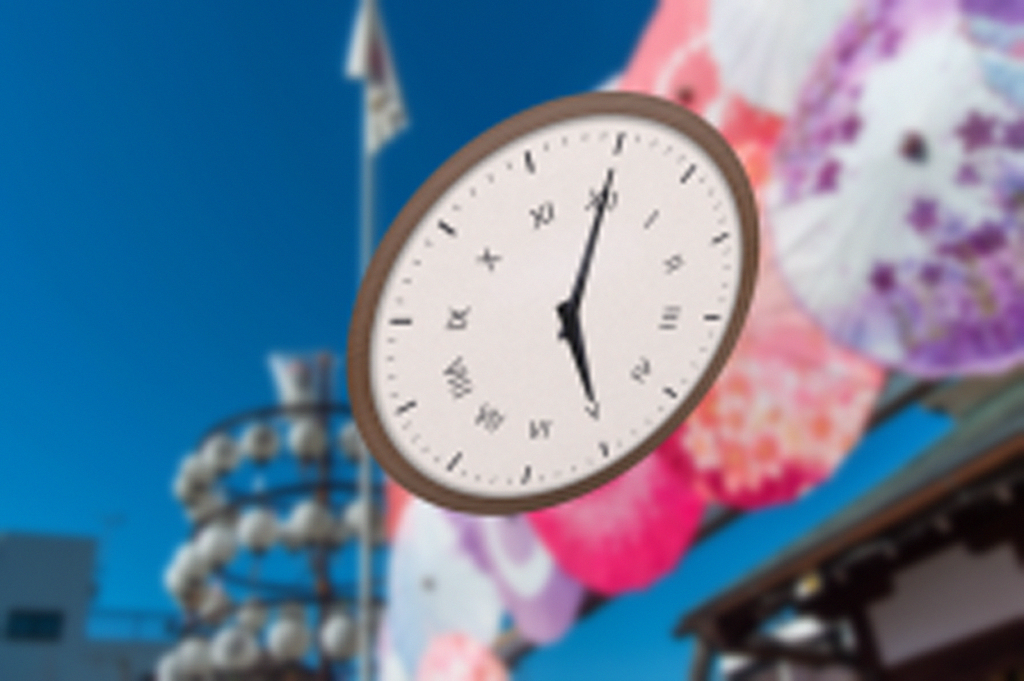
5:00
